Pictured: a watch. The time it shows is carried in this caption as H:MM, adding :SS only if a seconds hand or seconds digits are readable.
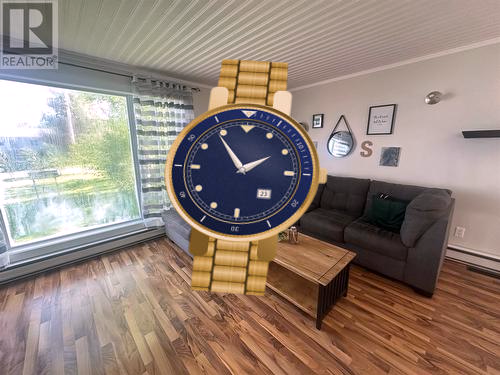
1:54
